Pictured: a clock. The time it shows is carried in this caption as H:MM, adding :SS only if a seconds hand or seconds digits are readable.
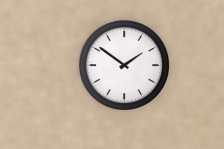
1:51
